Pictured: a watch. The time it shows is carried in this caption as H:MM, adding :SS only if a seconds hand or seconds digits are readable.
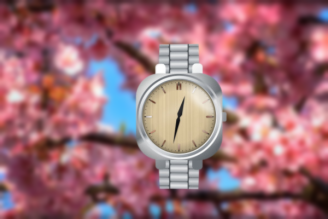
12:32
